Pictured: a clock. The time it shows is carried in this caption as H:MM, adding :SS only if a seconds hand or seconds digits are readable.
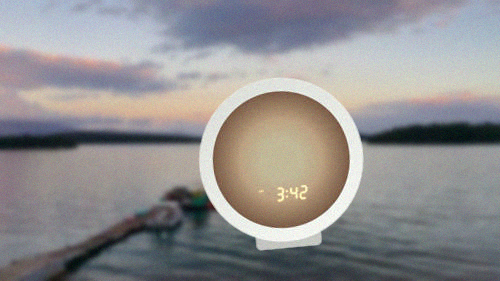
3:42
